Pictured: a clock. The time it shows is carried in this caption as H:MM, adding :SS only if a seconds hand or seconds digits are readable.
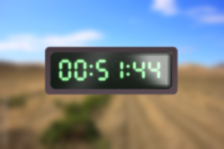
0:51:44
